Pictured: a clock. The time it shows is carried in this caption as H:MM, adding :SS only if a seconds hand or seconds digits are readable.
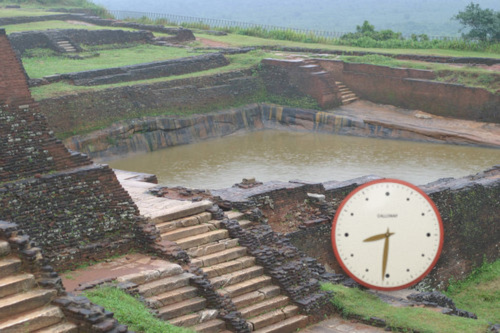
8:31
